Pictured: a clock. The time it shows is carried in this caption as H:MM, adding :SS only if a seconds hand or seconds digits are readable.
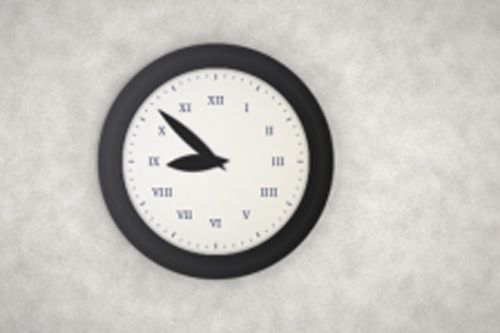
8:52
